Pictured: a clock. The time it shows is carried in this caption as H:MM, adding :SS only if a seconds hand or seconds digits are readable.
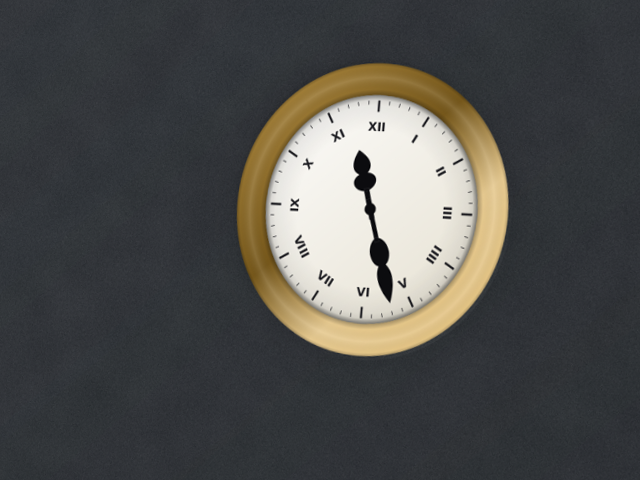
11:27
